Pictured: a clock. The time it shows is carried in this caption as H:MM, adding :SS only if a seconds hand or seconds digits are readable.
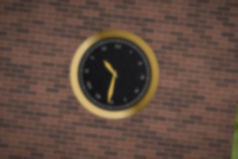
10:31
